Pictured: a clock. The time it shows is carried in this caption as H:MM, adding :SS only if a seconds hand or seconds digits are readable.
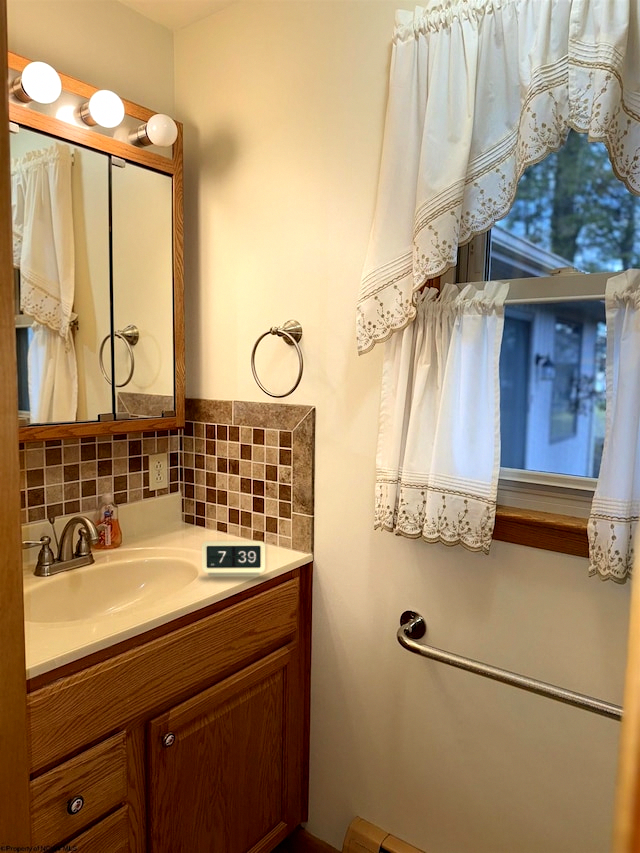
7:39
